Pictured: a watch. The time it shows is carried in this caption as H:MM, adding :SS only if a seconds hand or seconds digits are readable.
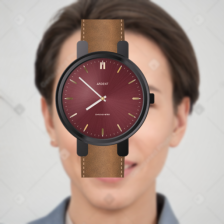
7:52
